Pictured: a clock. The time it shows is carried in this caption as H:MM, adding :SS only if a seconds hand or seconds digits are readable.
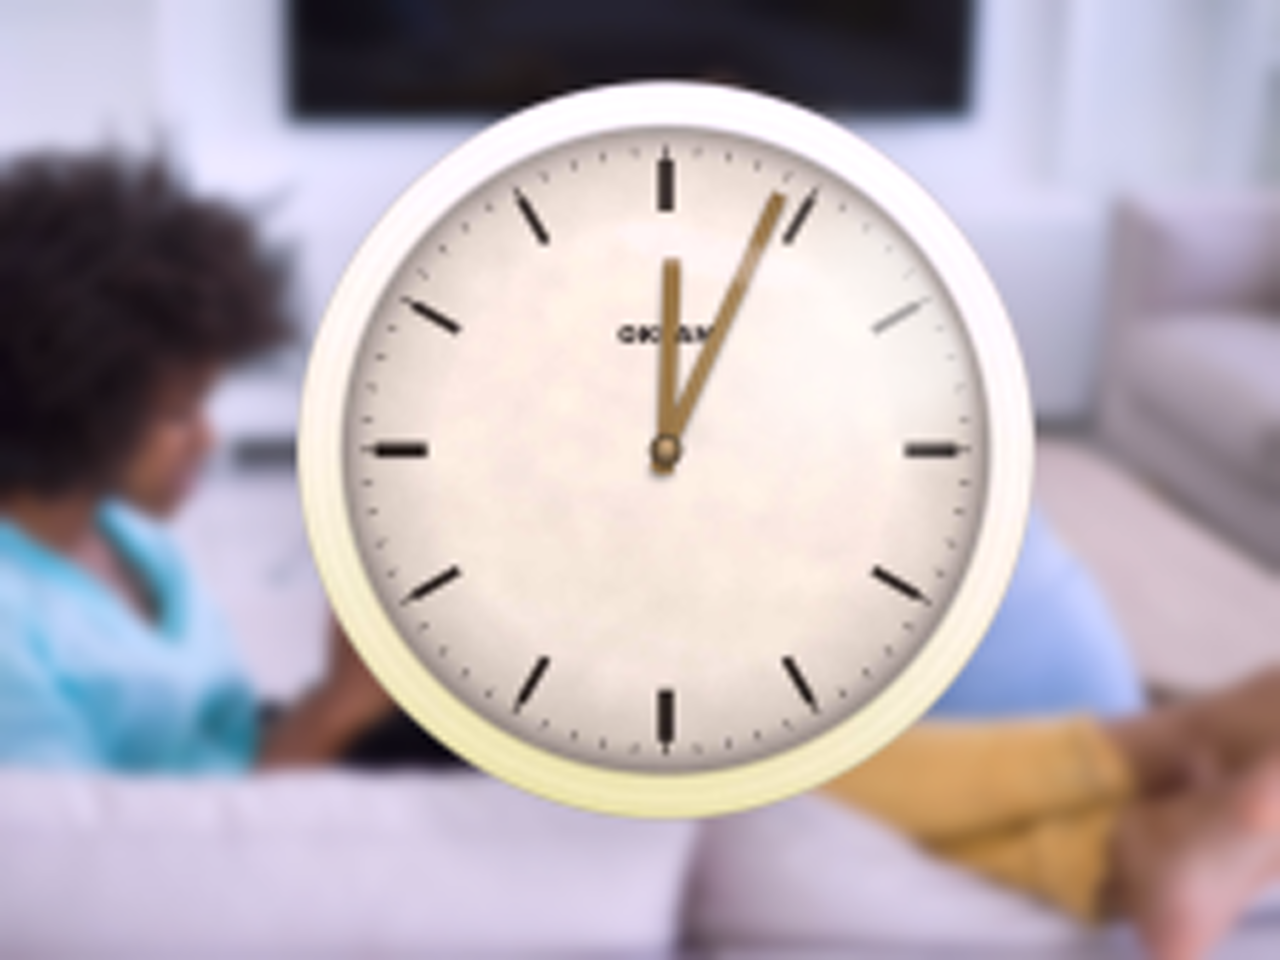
12:04
